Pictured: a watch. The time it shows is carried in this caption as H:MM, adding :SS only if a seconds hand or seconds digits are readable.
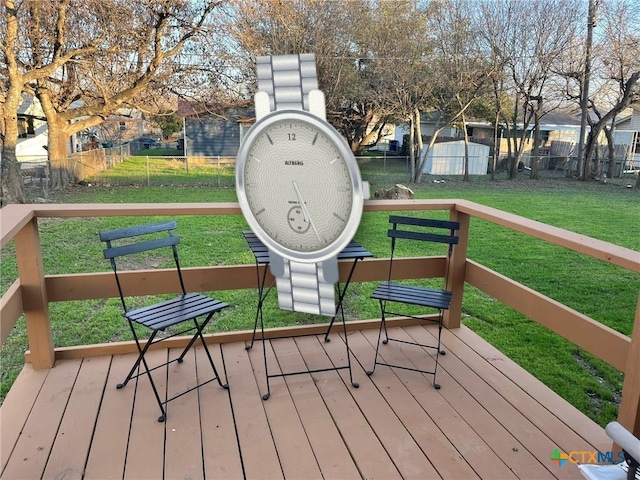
5:26
